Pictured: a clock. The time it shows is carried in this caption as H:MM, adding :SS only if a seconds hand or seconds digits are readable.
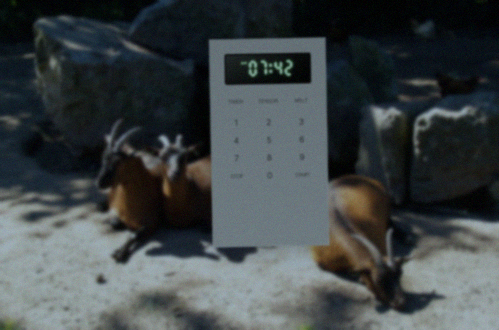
7:42
